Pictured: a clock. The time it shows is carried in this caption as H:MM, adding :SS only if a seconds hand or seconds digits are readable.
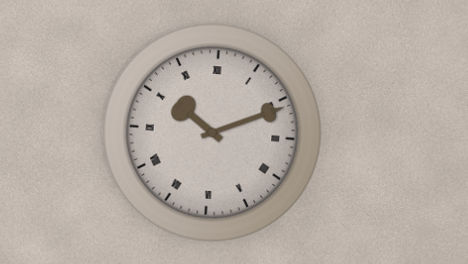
10:11
